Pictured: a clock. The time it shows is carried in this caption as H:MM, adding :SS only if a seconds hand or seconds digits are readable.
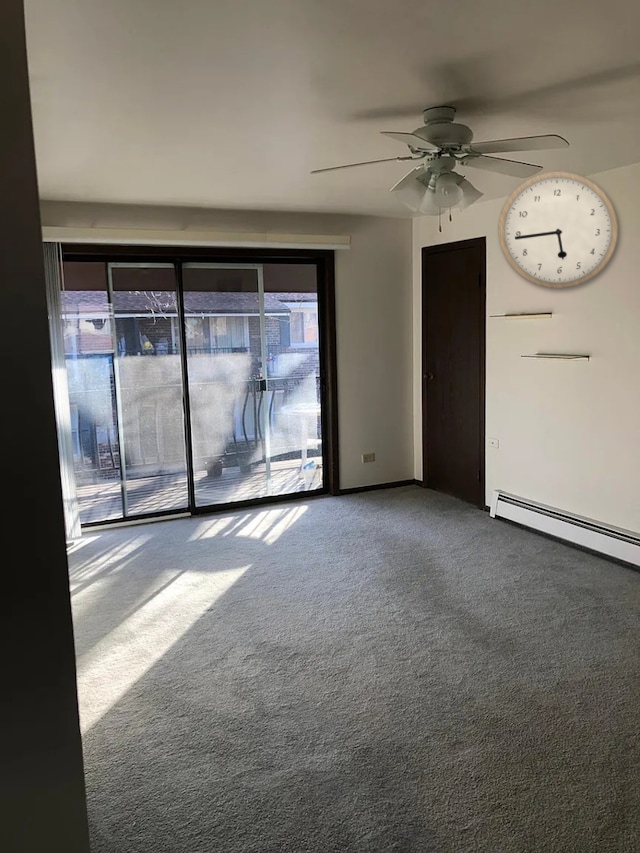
5:44
